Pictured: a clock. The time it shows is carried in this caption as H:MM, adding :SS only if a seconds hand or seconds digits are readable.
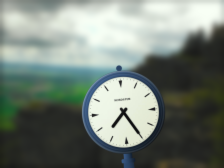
7:25
